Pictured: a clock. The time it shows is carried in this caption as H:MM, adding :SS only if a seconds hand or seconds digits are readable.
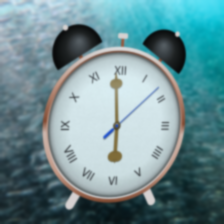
5:59:08
